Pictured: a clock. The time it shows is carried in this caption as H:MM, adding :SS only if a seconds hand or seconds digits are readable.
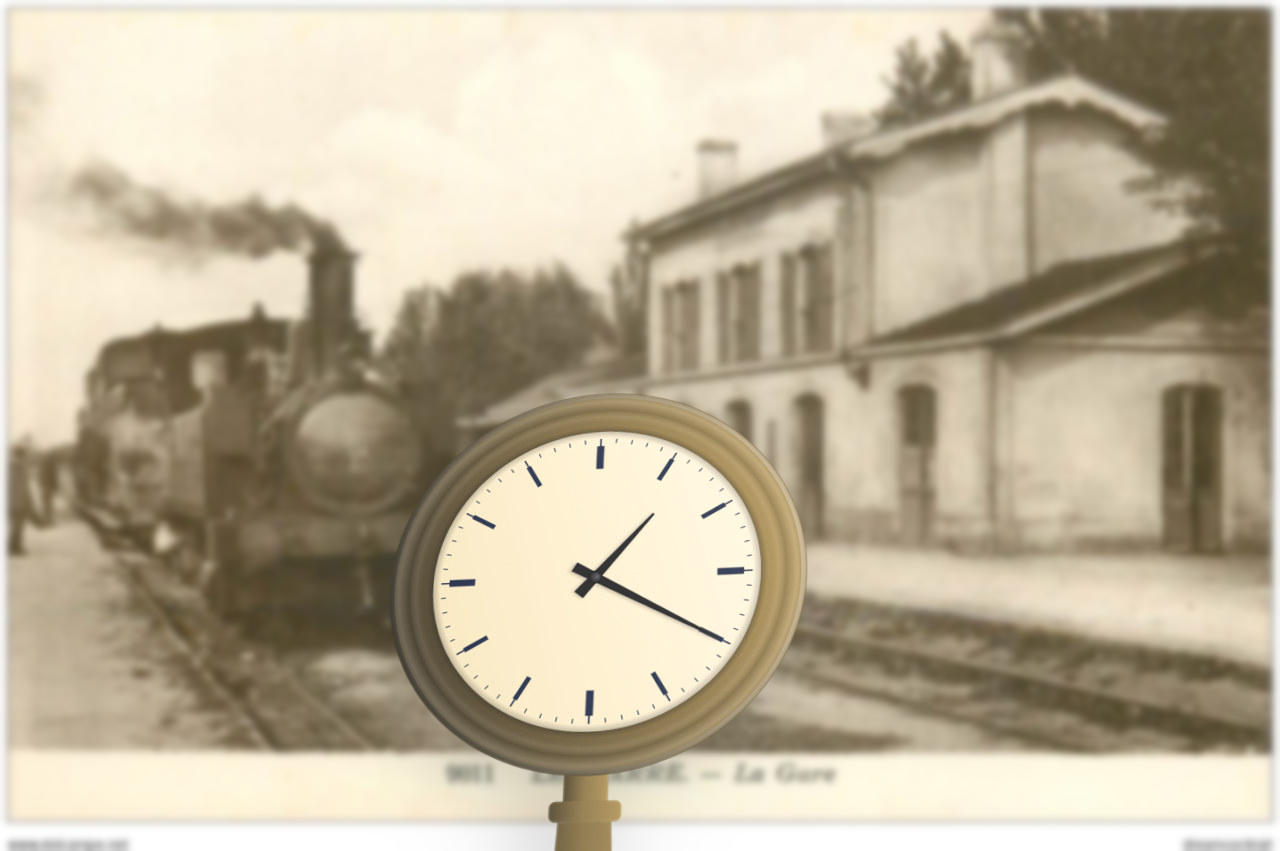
1:20
